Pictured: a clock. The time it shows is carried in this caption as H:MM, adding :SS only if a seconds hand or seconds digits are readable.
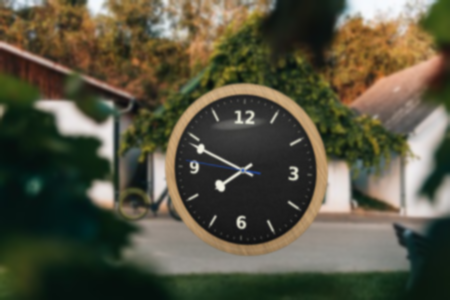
7:48:46
